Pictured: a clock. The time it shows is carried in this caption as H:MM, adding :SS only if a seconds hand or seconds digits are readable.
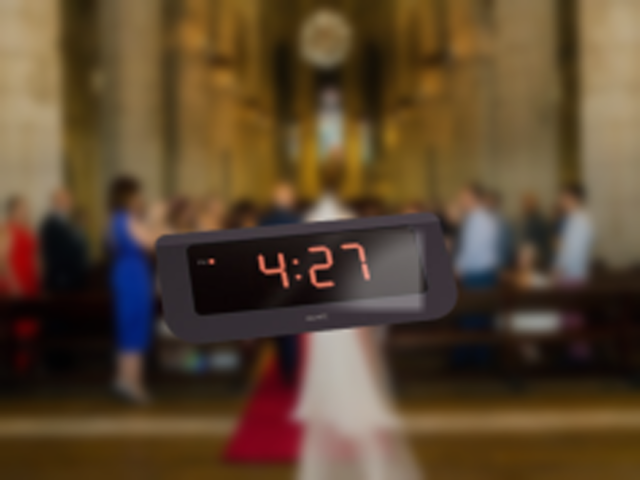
4:27
